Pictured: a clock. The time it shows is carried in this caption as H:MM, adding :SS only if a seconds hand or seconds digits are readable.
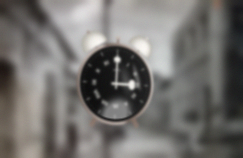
3:00
